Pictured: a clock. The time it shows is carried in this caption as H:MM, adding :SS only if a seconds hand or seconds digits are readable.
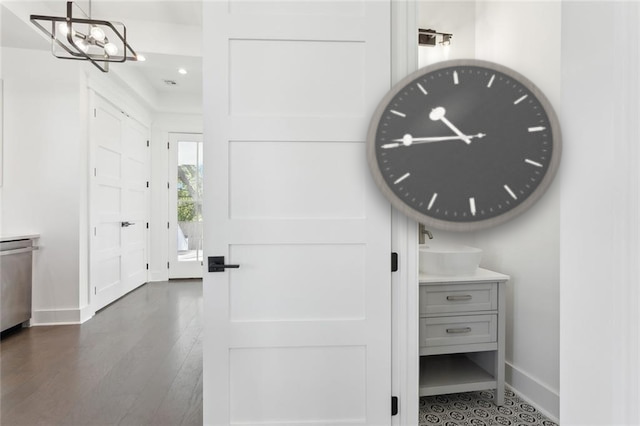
10:45:45
